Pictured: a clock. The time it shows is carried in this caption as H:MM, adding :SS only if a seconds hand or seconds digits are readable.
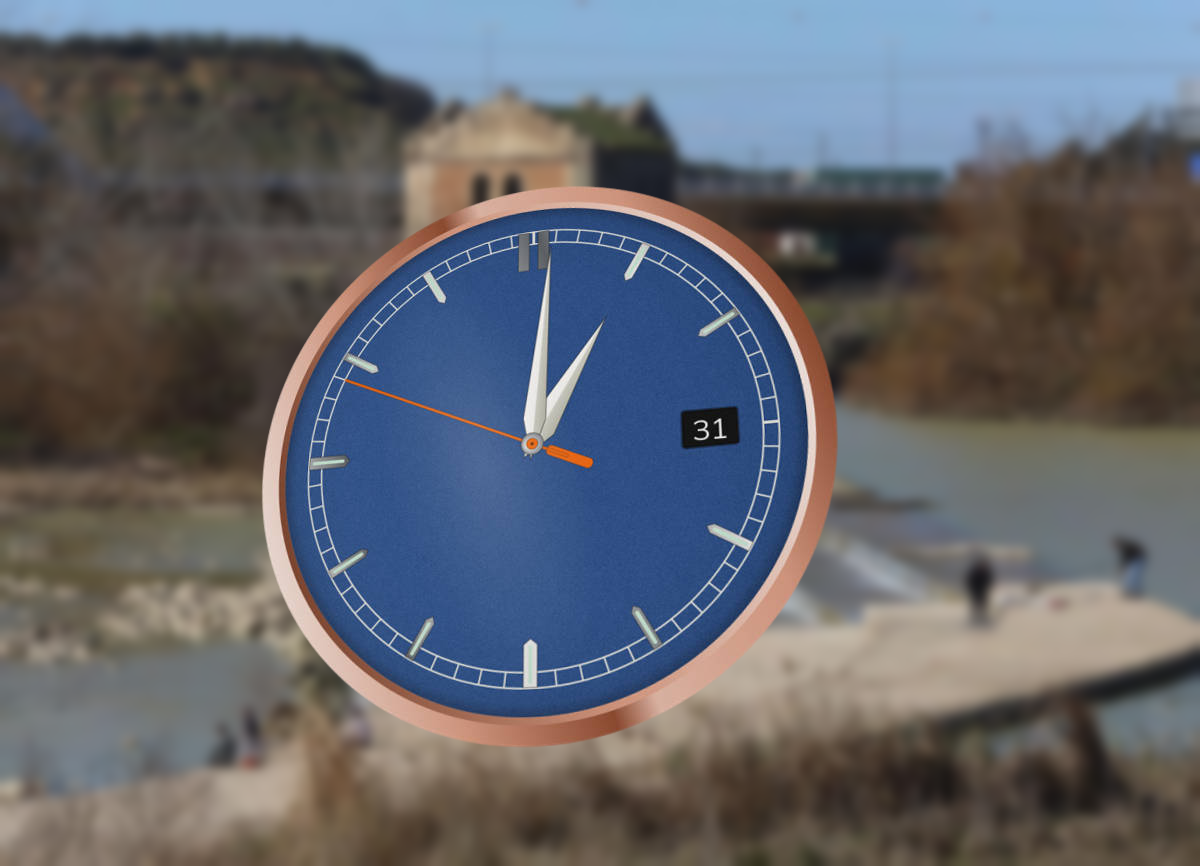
1:00:49
